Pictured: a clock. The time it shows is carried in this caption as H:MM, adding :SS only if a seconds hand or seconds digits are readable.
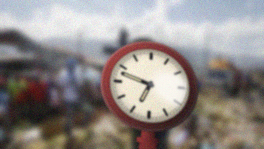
6:48
